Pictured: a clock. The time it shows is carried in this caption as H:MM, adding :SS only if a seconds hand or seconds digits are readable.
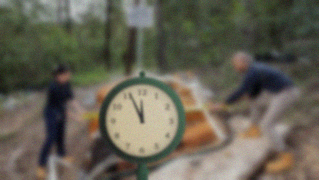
11:56
